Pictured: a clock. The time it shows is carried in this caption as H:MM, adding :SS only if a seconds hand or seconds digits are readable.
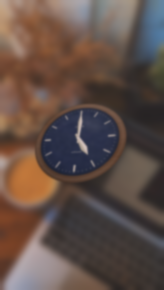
5:00
